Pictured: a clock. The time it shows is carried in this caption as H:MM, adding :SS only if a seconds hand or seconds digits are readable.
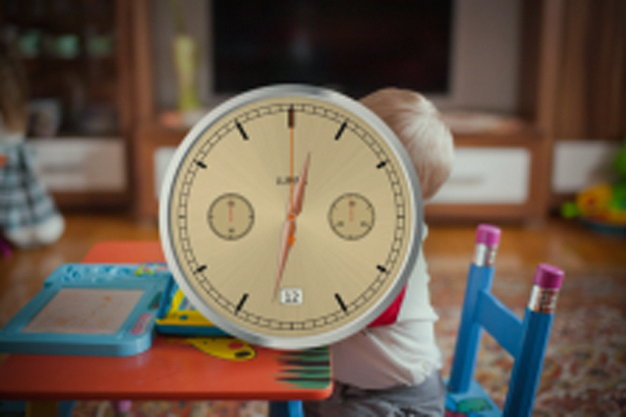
12:32
